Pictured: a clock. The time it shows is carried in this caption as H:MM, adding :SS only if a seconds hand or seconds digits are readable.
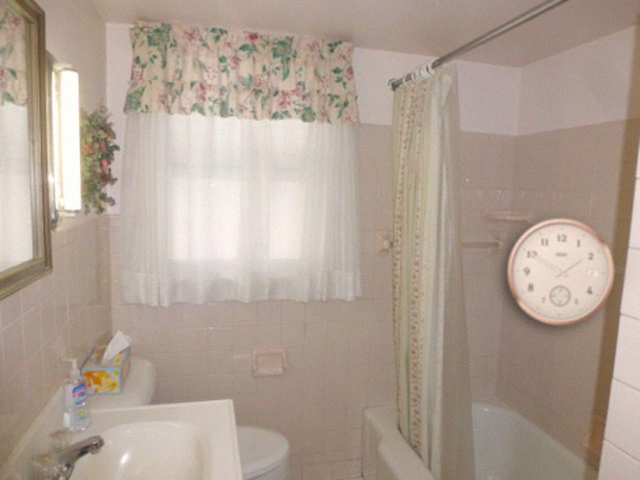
1:50
